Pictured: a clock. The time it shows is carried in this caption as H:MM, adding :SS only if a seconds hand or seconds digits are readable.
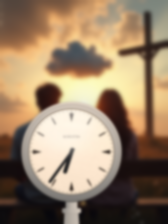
6:36
